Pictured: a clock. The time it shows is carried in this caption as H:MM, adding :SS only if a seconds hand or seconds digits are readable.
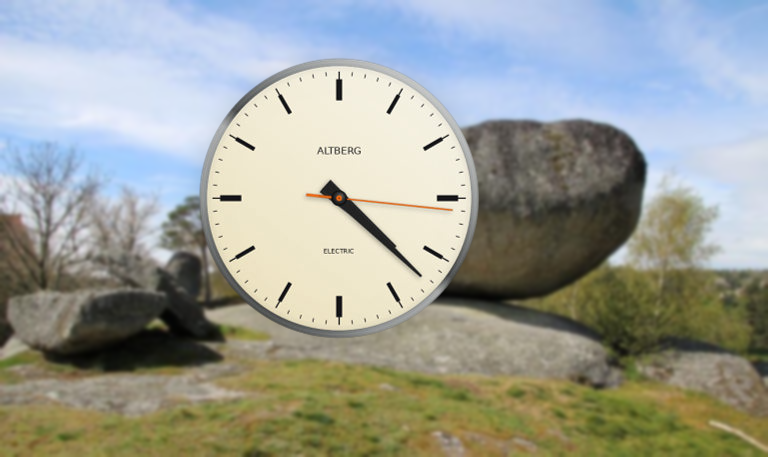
4:22:16
